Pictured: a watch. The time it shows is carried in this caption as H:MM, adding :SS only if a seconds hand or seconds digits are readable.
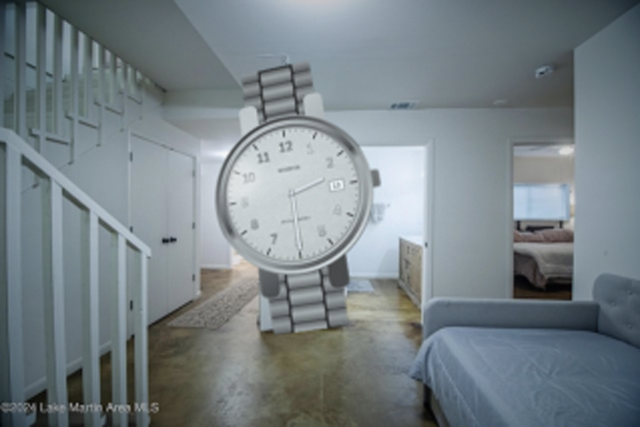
2:30
